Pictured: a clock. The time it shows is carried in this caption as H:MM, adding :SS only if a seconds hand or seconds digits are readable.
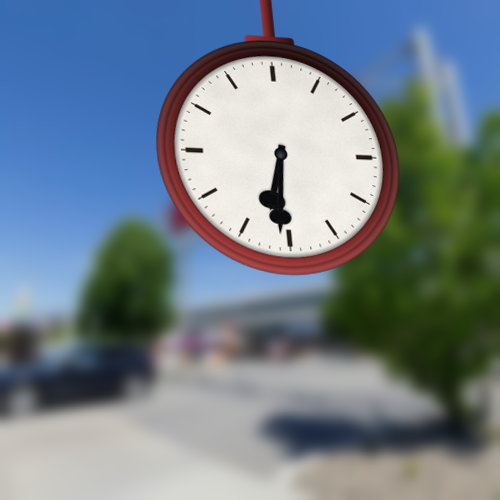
6:31
